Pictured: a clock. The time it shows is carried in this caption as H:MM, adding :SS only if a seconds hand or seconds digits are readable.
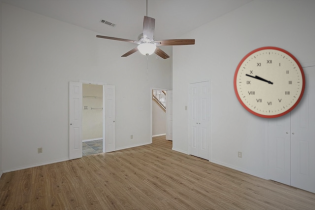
9:48
